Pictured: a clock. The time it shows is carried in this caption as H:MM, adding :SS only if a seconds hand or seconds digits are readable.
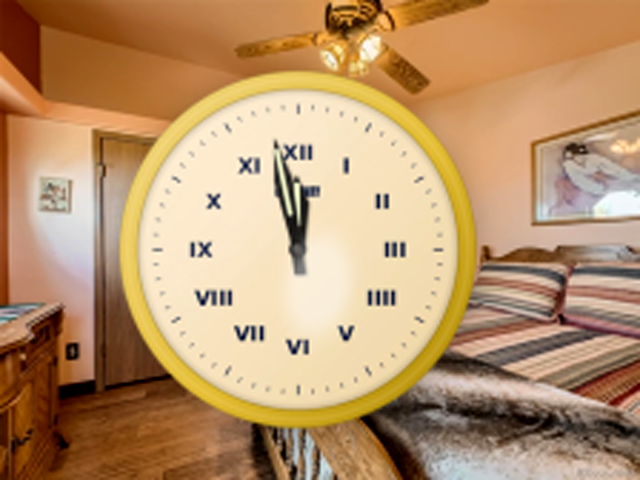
11:58
